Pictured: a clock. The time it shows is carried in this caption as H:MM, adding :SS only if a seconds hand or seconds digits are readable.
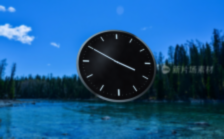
3:50
